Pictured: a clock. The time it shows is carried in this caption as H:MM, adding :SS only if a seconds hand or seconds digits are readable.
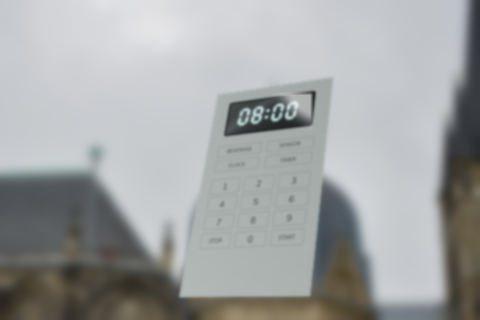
8:00
